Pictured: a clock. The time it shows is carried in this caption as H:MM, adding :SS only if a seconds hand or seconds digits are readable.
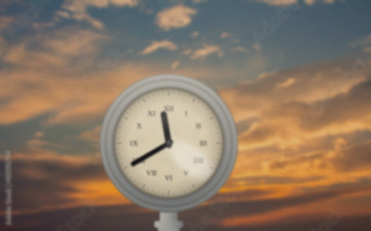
11:40
